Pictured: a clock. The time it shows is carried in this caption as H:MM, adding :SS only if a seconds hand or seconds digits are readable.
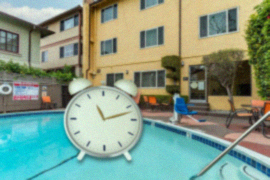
11:12
